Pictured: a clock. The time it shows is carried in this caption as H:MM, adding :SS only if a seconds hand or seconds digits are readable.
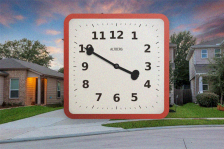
3:50
